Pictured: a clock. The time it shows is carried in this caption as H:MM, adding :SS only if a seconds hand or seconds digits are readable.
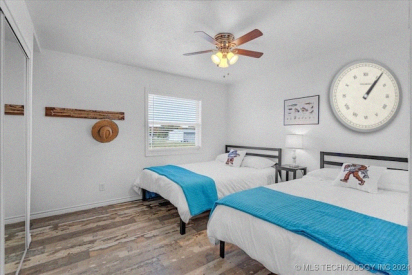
1:06
